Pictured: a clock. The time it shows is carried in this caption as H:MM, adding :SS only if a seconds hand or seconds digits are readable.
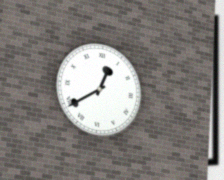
12:39
